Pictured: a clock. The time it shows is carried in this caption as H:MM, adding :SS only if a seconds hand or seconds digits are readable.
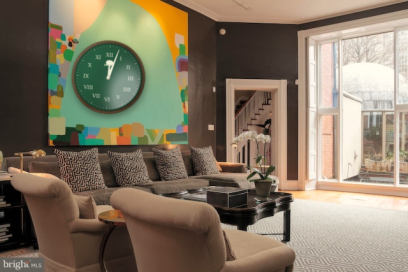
12:03
